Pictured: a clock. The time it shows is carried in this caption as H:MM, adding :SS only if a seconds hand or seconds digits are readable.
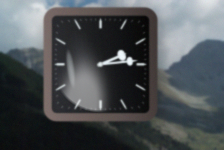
2:14
